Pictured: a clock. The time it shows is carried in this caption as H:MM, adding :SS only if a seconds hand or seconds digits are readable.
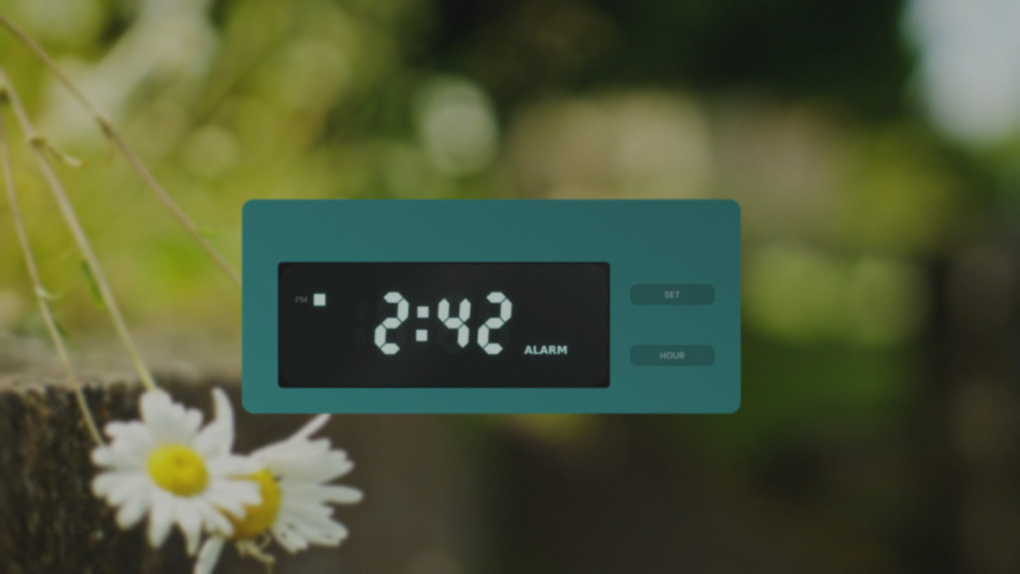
2:42
